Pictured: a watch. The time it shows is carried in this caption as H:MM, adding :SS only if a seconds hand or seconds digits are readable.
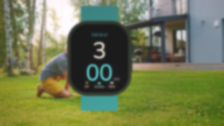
3:00
